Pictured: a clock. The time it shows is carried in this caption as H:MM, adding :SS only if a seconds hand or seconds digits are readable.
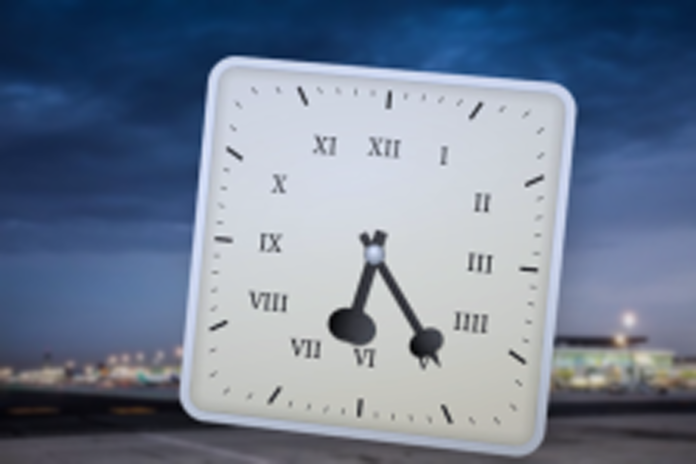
6:24
